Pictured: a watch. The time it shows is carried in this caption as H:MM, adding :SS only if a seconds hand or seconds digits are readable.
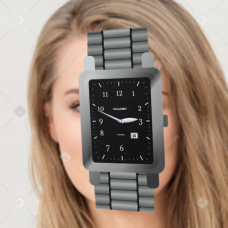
2:49
